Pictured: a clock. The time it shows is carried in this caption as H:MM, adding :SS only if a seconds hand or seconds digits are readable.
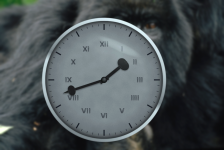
1:42
